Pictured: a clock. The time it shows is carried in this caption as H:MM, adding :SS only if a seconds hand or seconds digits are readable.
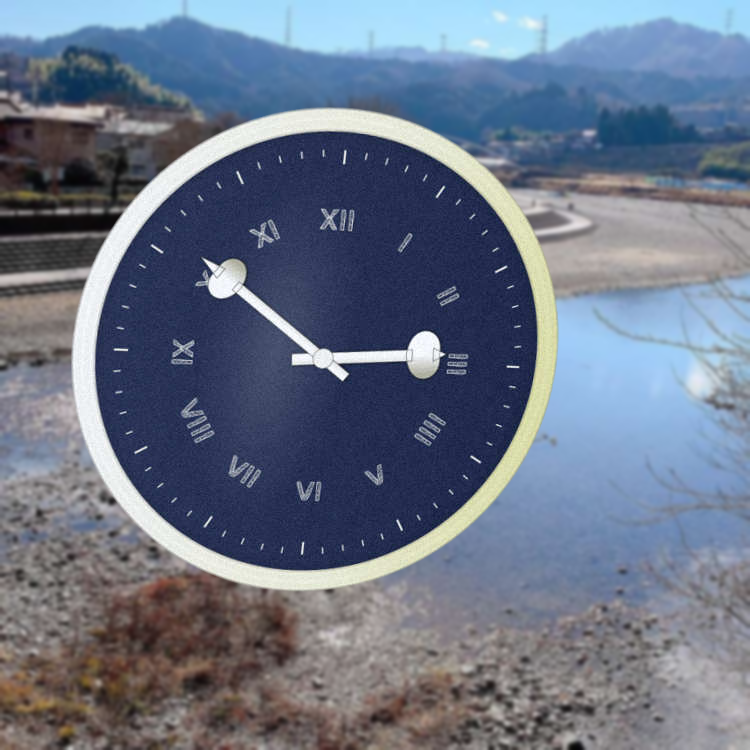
2:51
